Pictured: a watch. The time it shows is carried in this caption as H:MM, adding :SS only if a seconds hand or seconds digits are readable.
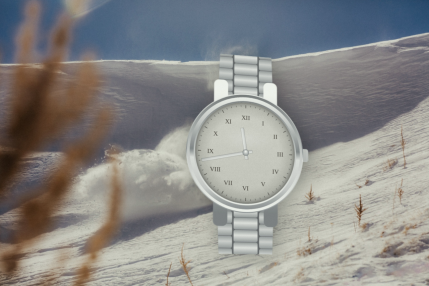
11:43
